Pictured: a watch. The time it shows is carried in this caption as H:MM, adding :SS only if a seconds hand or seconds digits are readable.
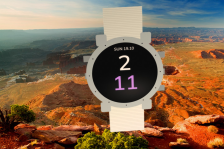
2:11
